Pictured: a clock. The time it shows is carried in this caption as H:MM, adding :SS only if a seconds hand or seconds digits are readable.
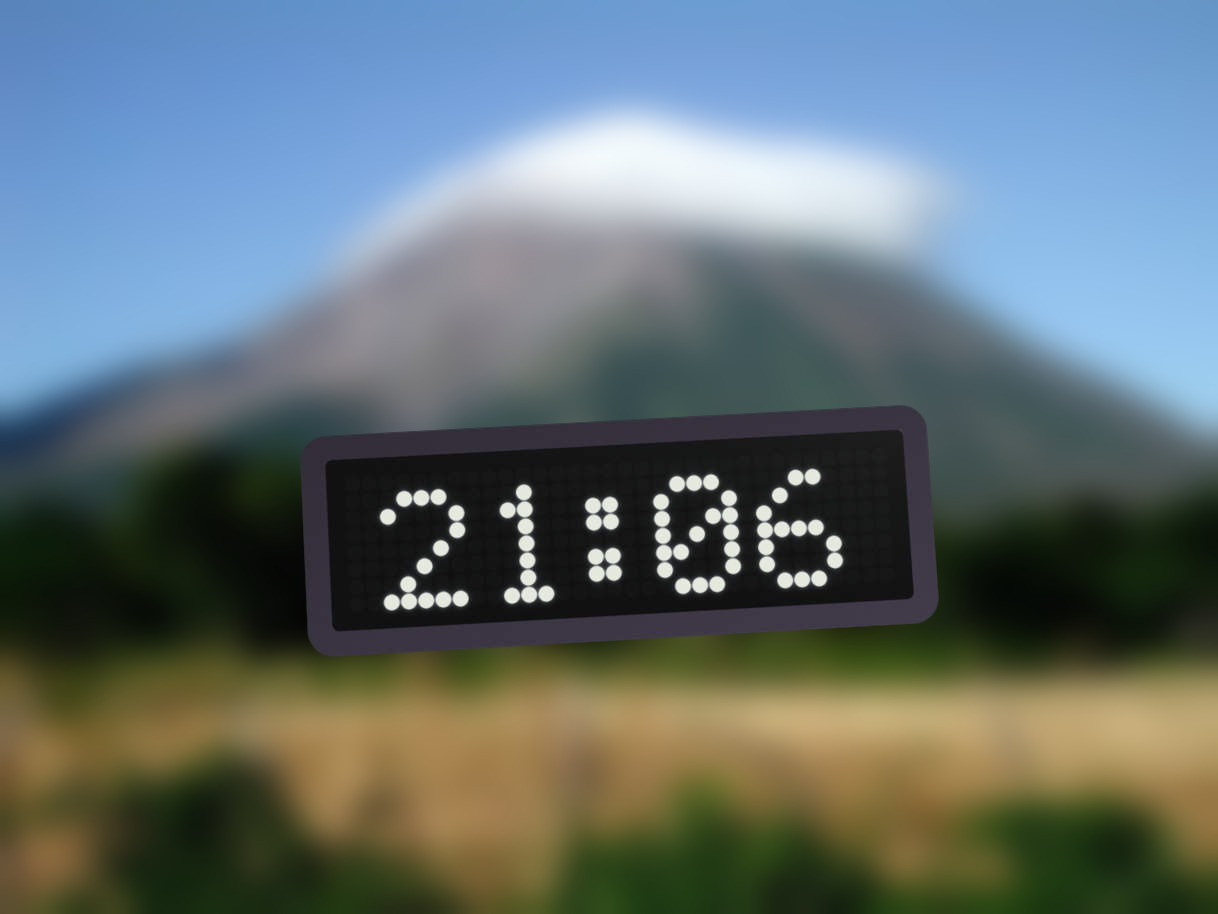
21:06
